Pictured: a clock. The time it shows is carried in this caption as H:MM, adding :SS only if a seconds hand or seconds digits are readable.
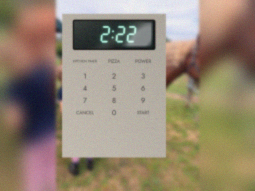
2:22
